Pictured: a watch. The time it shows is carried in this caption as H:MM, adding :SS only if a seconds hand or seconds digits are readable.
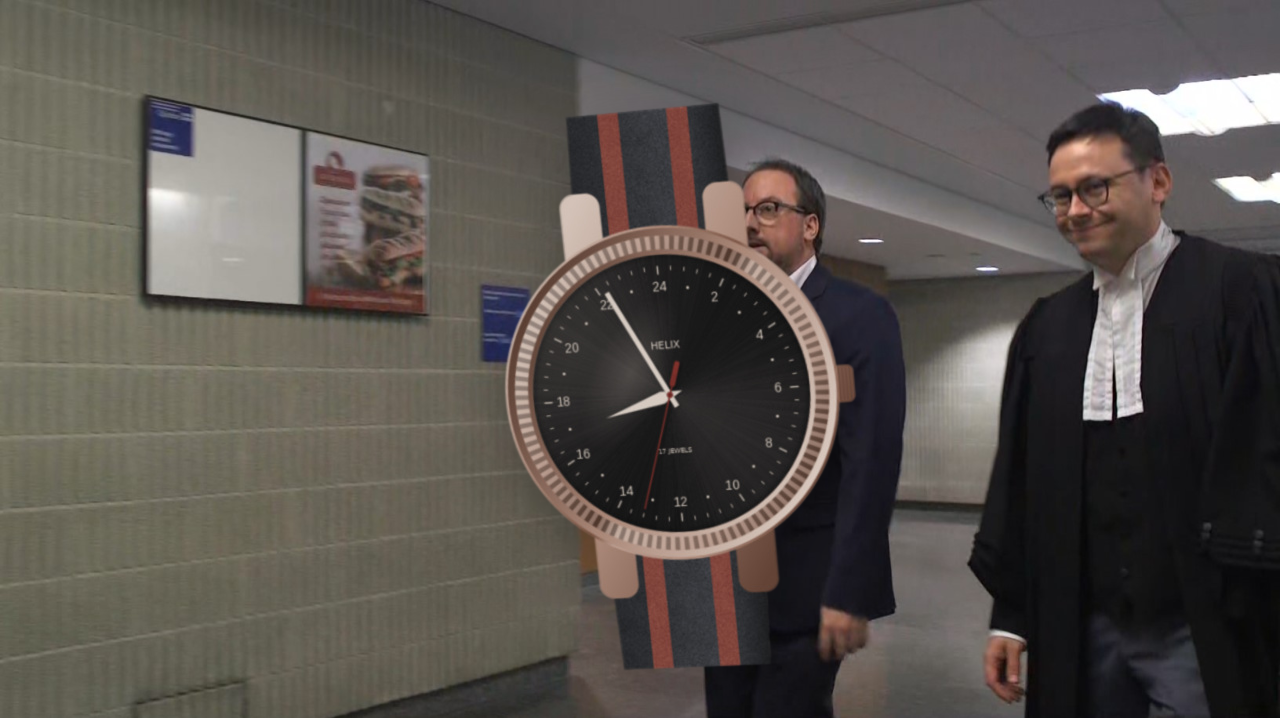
16:55:33
